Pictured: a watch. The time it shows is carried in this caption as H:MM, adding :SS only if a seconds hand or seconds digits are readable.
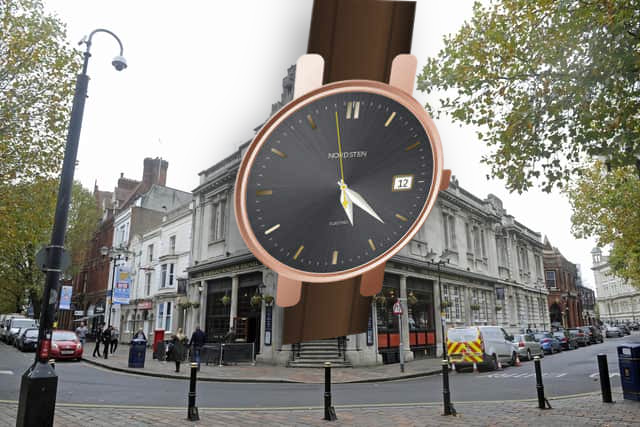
5:21:58
